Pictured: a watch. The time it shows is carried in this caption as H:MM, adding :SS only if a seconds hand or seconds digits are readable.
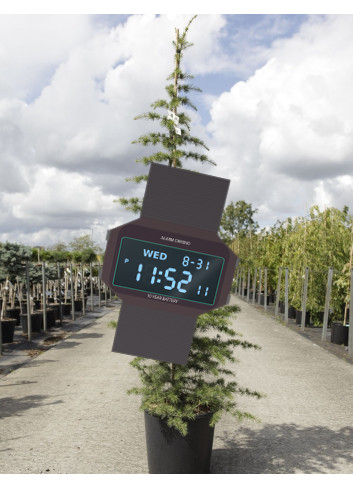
11:52:11
